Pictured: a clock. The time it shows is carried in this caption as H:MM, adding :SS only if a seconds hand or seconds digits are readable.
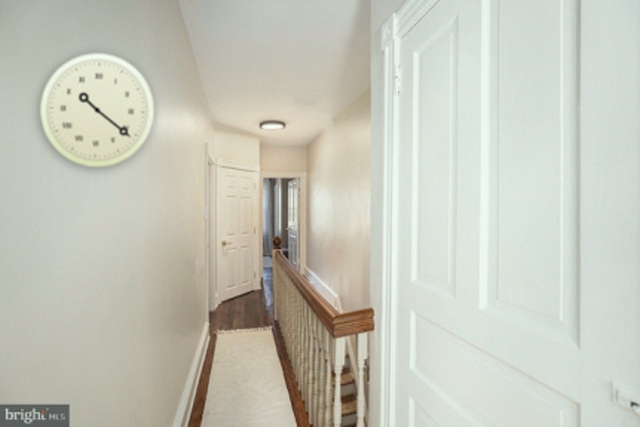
10:21
